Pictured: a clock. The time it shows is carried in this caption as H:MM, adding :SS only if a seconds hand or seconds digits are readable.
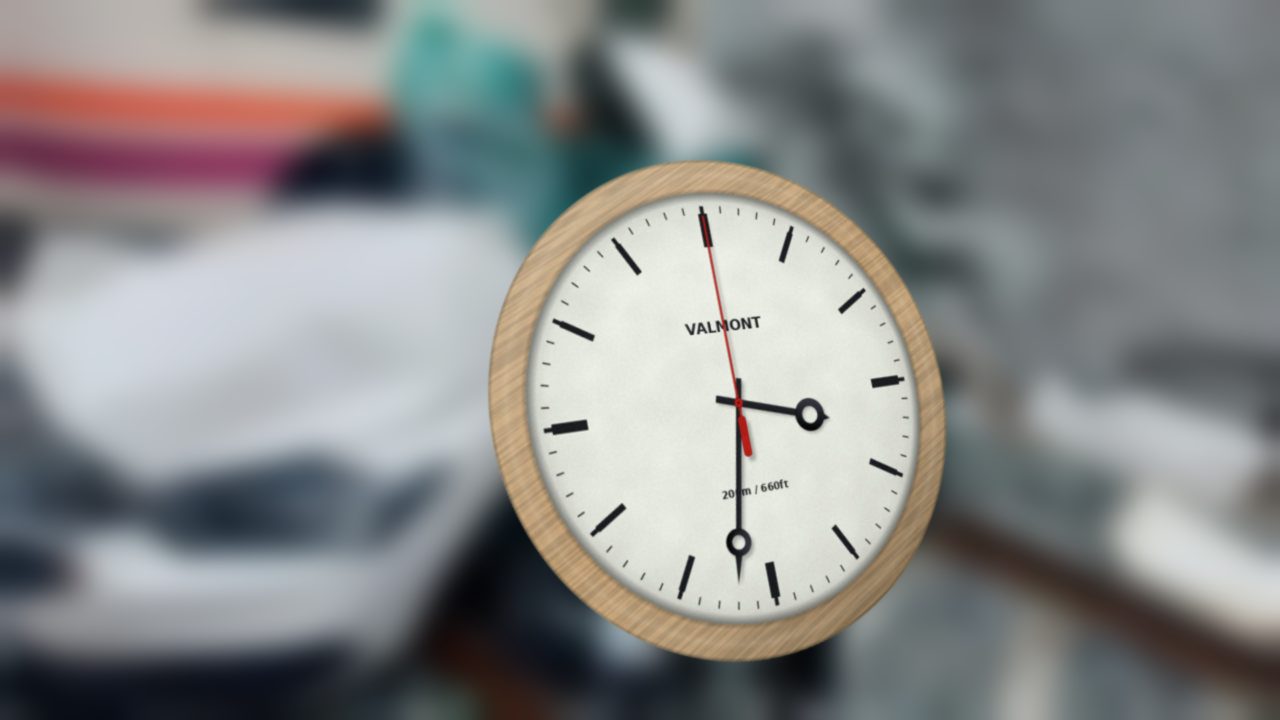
3:32:00
